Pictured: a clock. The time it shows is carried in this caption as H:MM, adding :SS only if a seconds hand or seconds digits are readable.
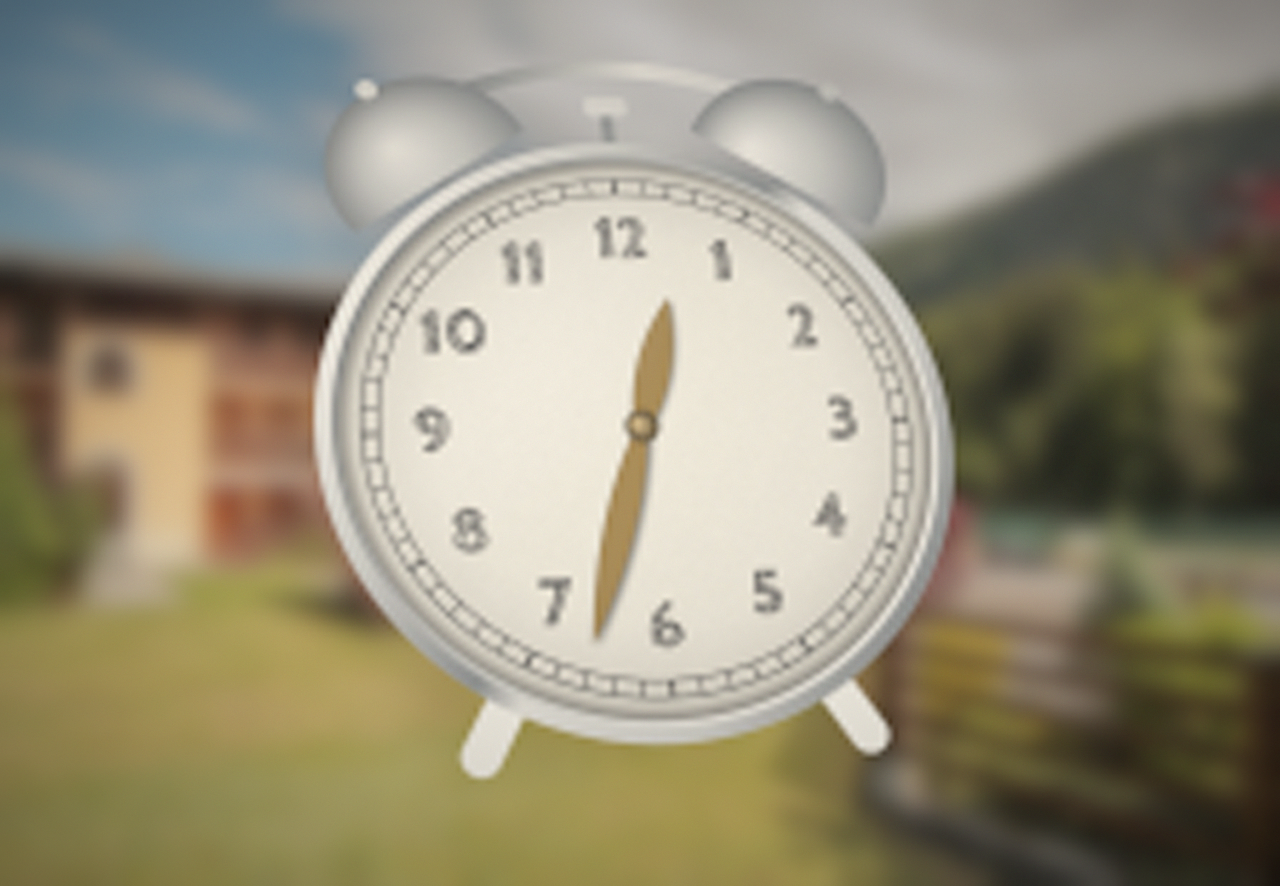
12:33
